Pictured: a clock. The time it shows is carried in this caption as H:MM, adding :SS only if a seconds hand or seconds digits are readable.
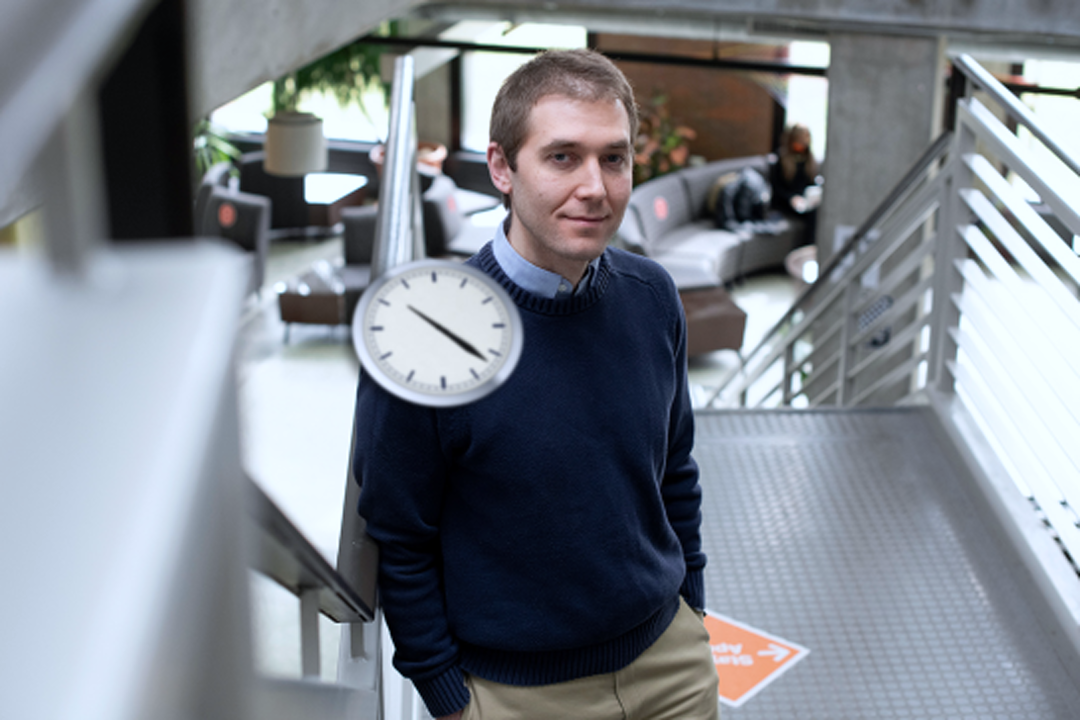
10:22
